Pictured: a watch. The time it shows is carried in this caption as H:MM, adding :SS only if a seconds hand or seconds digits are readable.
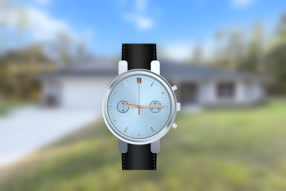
9:15
